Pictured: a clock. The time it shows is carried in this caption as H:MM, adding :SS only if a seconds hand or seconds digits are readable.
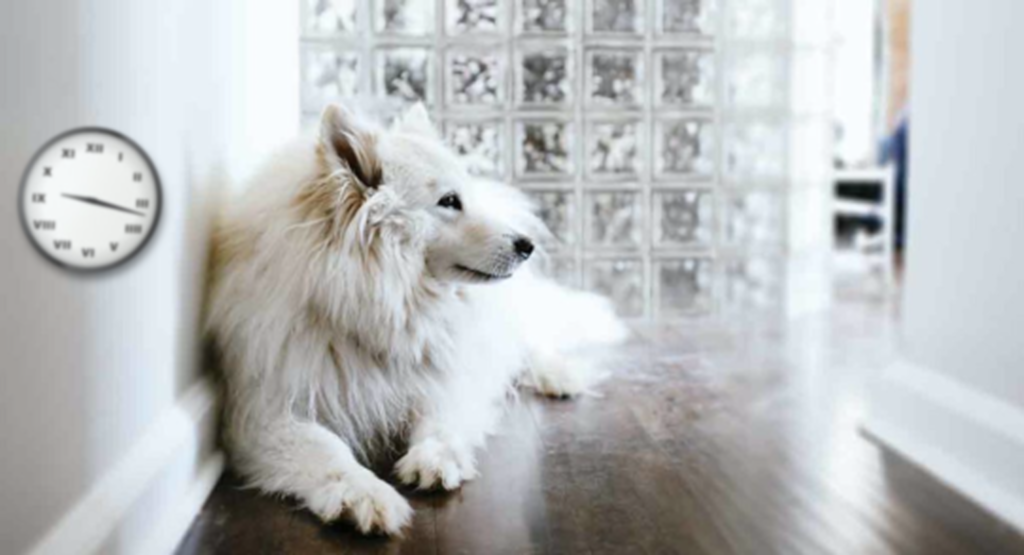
9:17
